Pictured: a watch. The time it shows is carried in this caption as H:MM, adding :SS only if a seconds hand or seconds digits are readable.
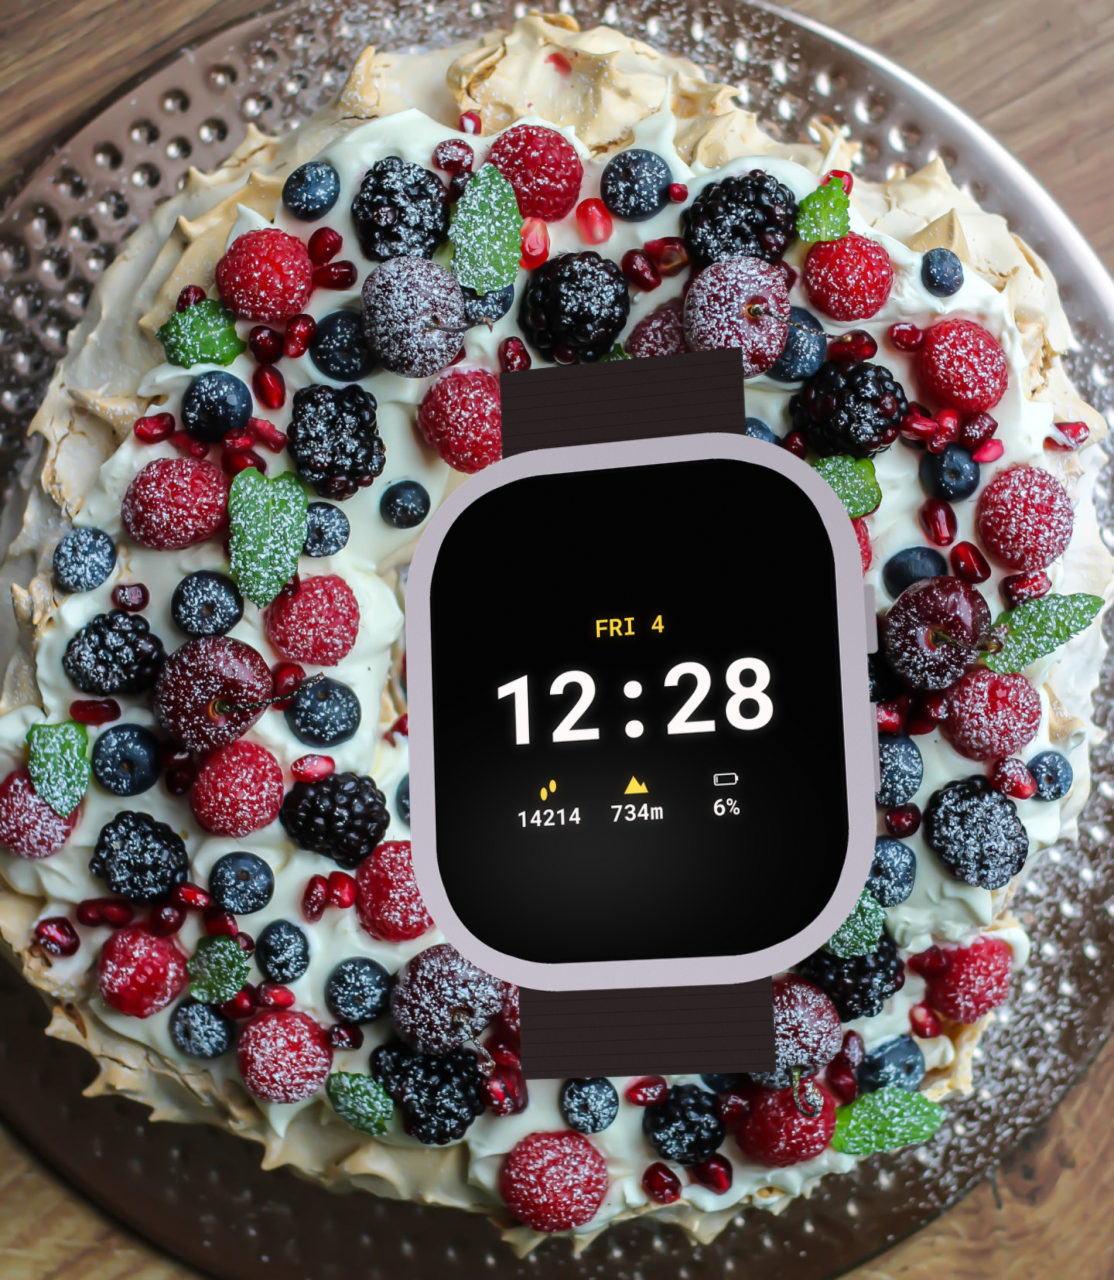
12:28
